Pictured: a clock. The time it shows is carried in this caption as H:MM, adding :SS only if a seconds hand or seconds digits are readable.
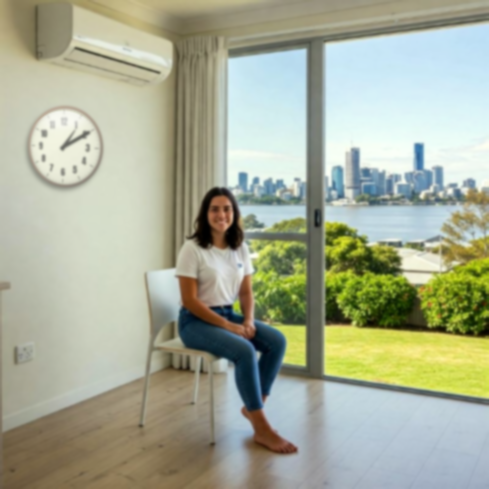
1:10
